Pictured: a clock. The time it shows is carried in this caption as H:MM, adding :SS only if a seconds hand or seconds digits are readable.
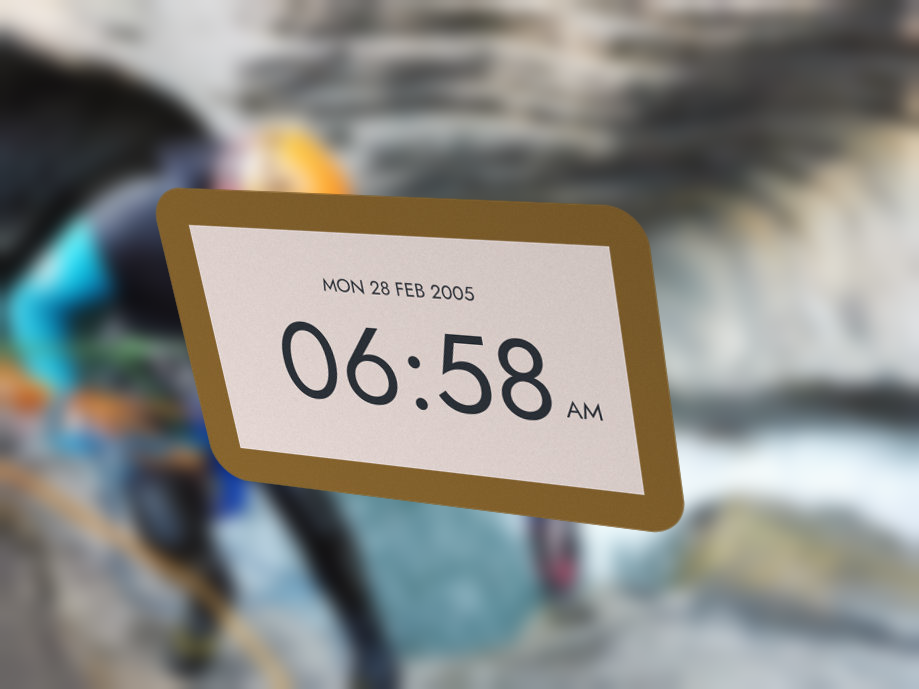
6:58
